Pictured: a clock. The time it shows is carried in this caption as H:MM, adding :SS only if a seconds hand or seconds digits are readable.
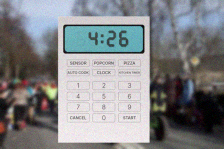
4:26
